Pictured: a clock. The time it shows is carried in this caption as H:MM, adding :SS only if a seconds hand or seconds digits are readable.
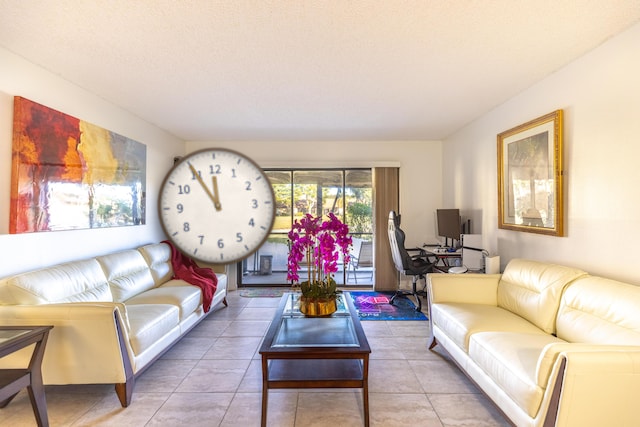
11:55
